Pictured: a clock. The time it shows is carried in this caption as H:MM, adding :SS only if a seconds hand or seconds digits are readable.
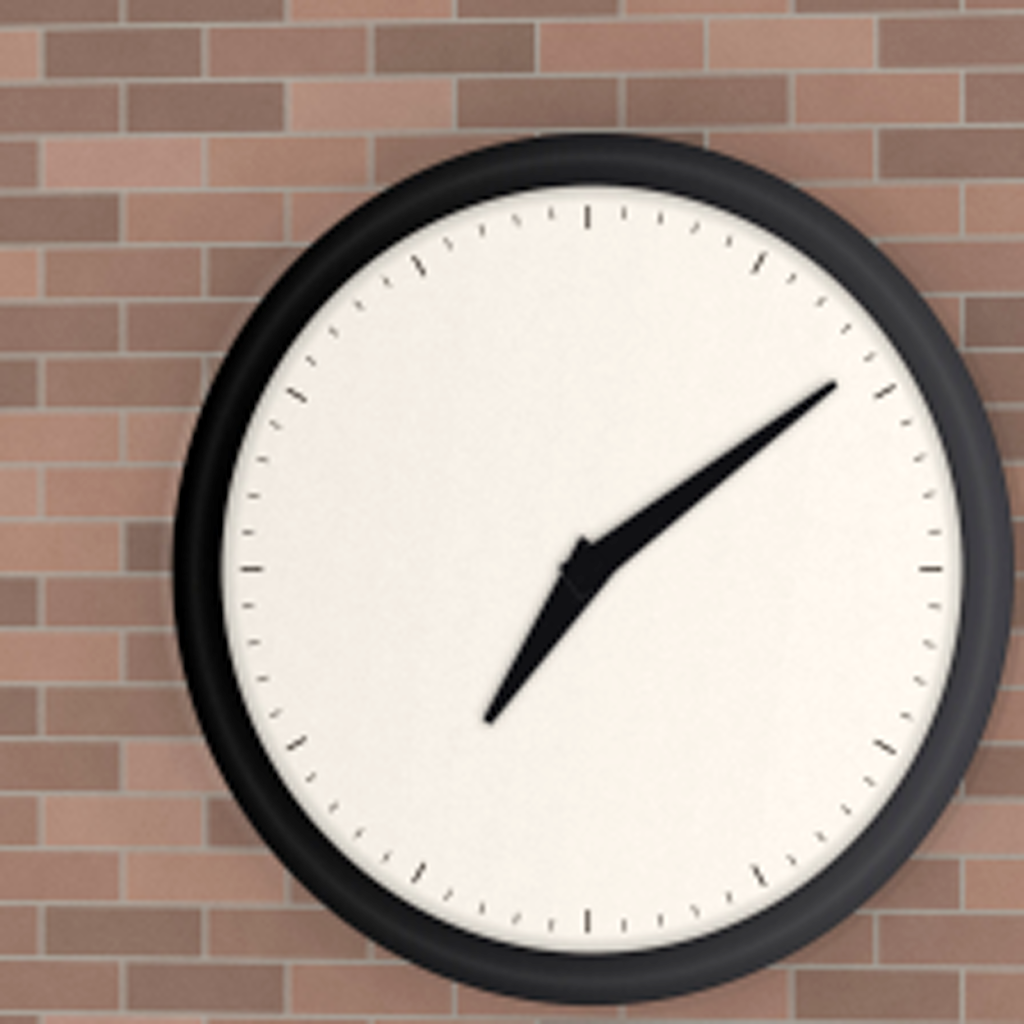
7:09
